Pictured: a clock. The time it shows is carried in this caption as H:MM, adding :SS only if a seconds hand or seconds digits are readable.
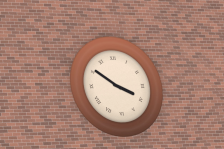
3:51
